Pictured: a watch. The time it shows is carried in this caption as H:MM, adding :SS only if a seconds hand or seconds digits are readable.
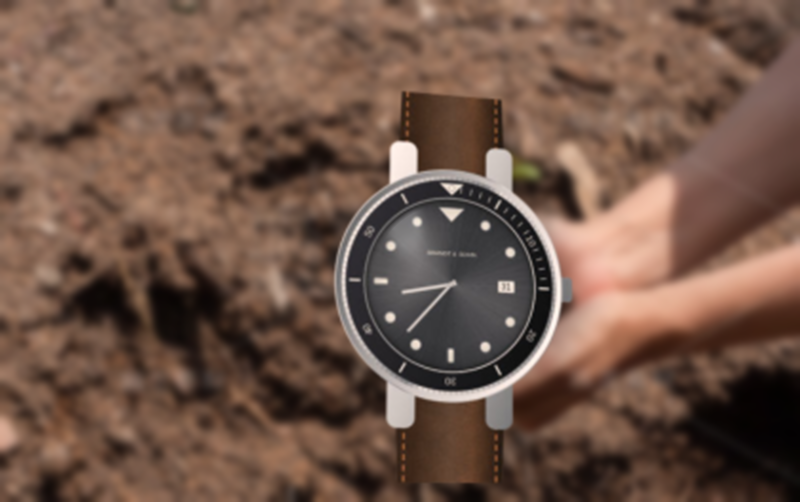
8:37
